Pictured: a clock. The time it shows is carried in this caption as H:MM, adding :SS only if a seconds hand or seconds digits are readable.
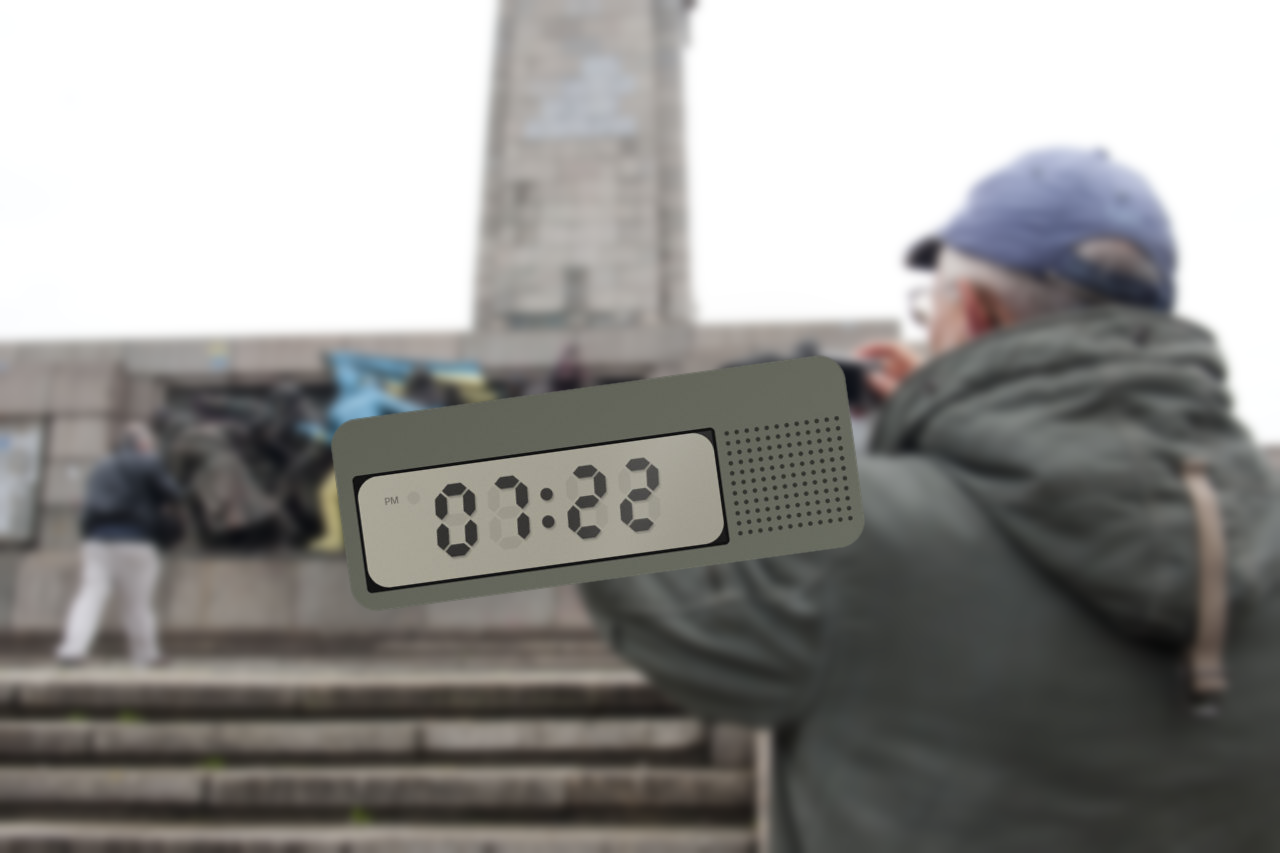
7:22
